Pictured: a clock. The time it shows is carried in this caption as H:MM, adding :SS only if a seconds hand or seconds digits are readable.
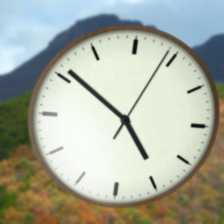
4:51:04
